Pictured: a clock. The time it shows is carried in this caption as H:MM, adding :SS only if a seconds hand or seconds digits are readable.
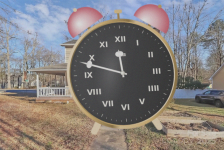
11:48
